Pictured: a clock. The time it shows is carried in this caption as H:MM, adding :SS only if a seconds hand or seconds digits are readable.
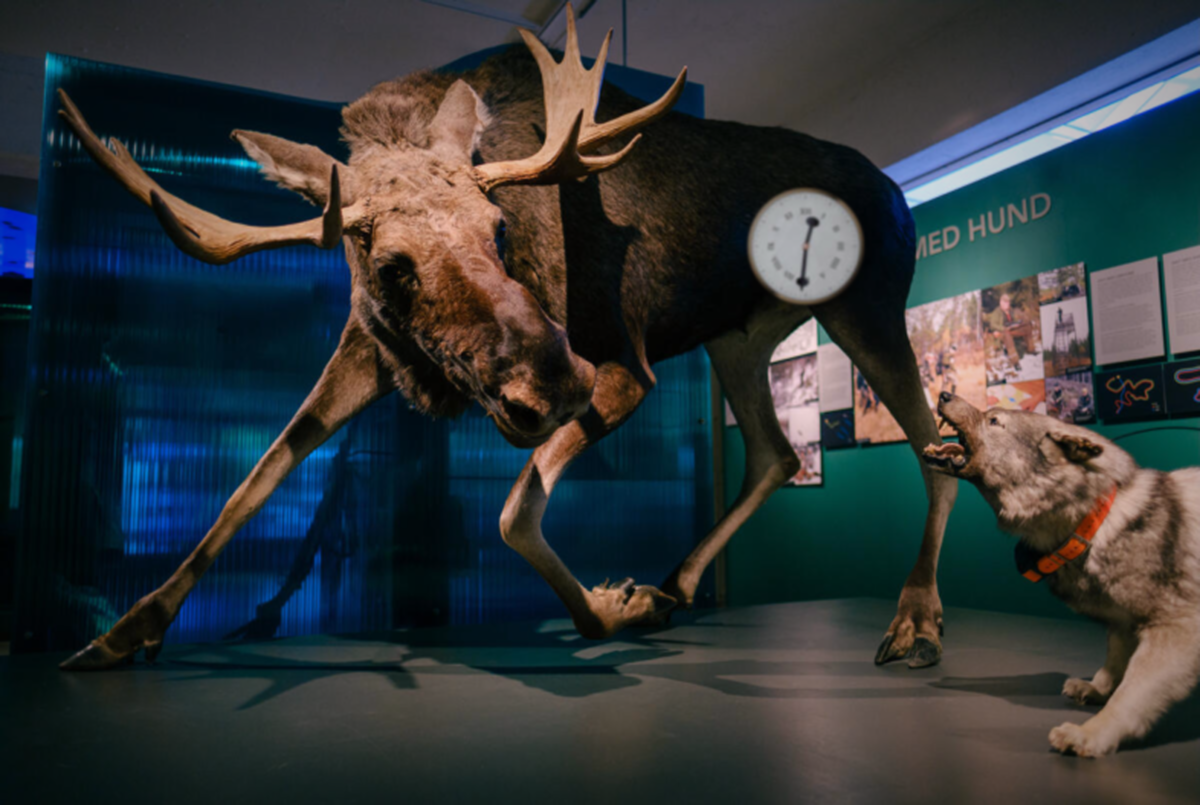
12:31
